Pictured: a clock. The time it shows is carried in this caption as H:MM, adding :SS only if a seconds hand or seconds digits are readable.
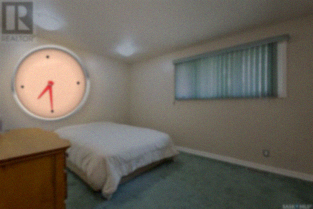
7:30
